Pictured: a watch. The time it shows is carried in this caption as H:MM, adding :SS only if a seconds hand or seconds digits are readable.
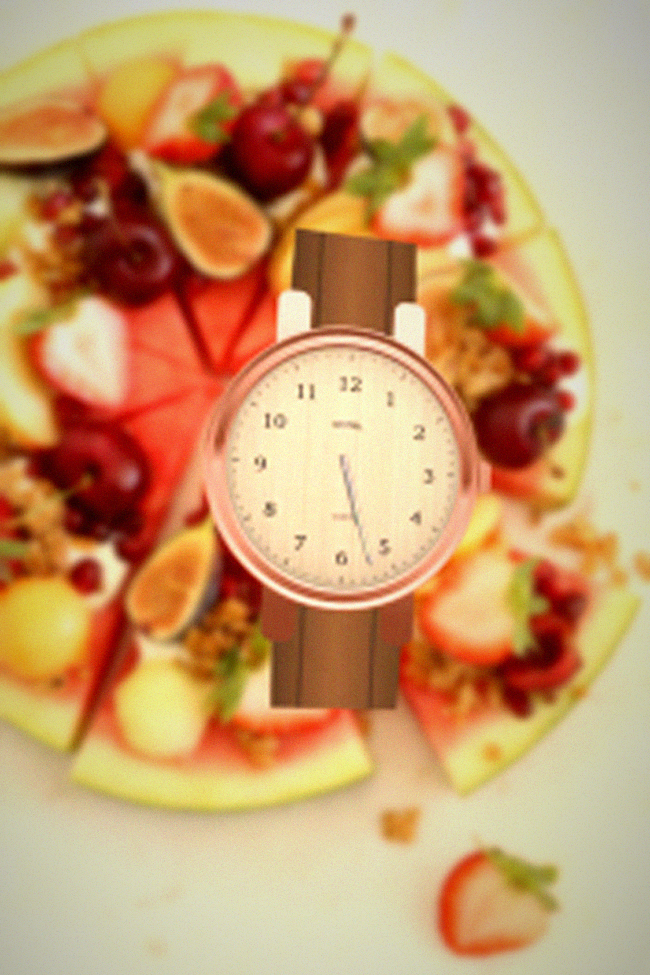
5:27
